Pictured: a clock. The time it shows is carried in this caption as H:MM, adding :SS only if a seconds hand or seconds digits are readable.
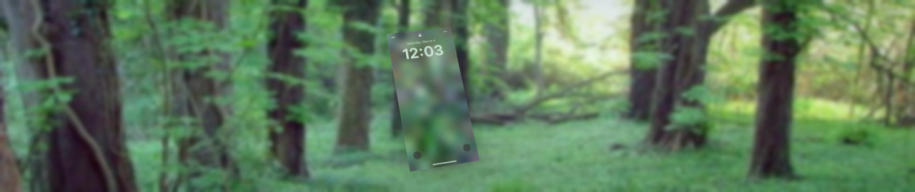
12:03
